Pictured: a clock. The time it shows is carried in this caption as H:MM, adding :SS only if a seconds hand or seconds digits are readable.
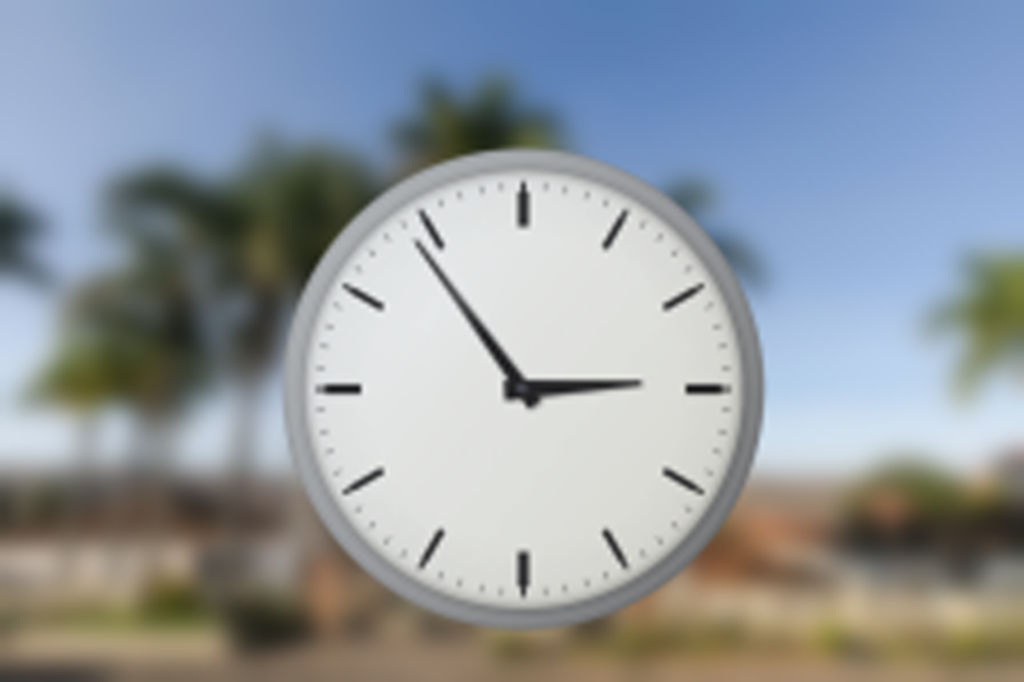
2:54
